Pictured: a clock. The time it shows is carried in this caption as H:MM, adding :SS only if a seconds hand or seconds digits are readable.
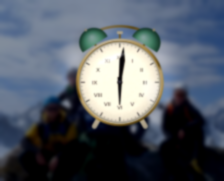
6:01
